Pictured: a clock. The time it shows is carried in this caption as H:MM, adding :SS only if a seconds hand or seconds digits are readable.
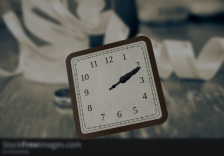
2:11
